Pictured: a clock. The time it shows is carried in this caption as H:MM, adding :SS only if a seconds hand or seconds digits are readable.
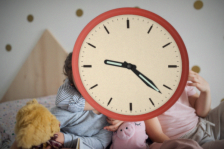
9:22
